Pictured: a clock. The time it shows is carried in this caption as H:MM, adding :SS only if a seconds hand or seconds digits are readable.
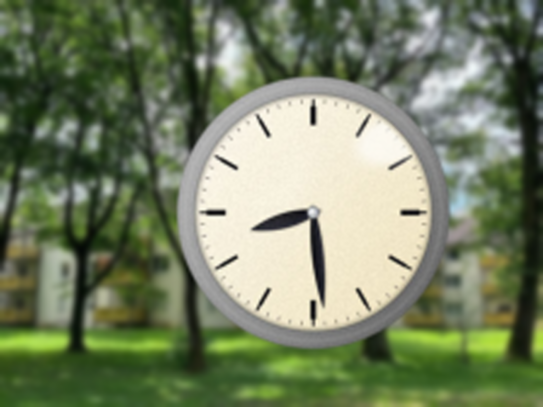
8:29
